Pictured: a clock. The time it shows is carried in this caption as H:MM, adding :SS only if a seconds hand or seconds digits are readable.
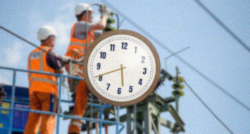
5:41
